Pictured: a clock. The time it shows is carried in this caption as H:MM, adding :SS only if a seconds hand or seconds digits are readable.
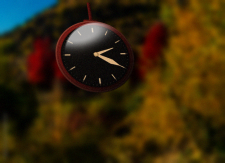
2:20
